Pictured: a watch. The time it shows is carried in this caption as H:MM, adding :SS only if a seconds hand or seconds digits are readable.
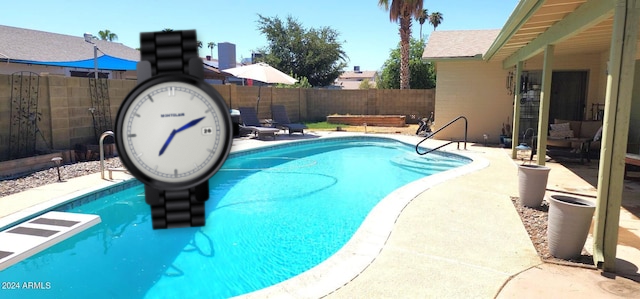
7:11
